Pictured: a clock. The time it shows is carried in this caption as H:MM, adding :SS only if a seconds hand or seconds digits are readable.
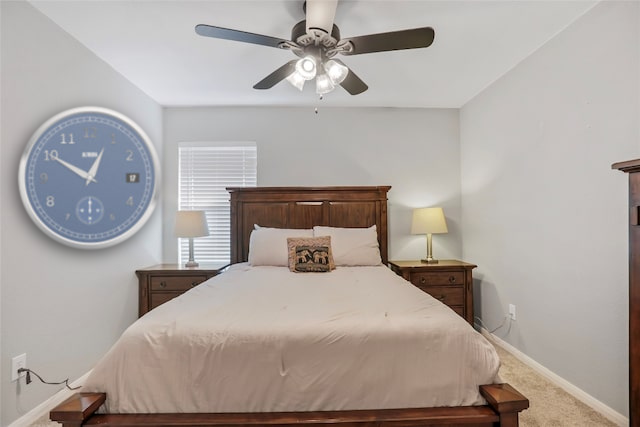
12:50
